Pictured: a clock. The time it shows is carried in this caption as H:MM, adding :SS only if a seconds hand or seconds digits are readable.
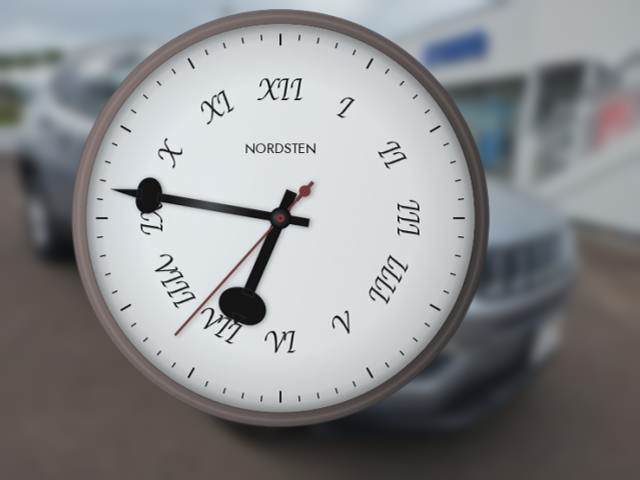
6:46:37
